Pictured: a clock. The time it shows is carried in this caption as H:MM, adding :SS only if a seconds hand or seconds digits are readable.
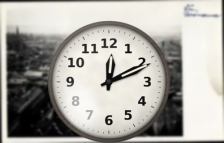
12:11
